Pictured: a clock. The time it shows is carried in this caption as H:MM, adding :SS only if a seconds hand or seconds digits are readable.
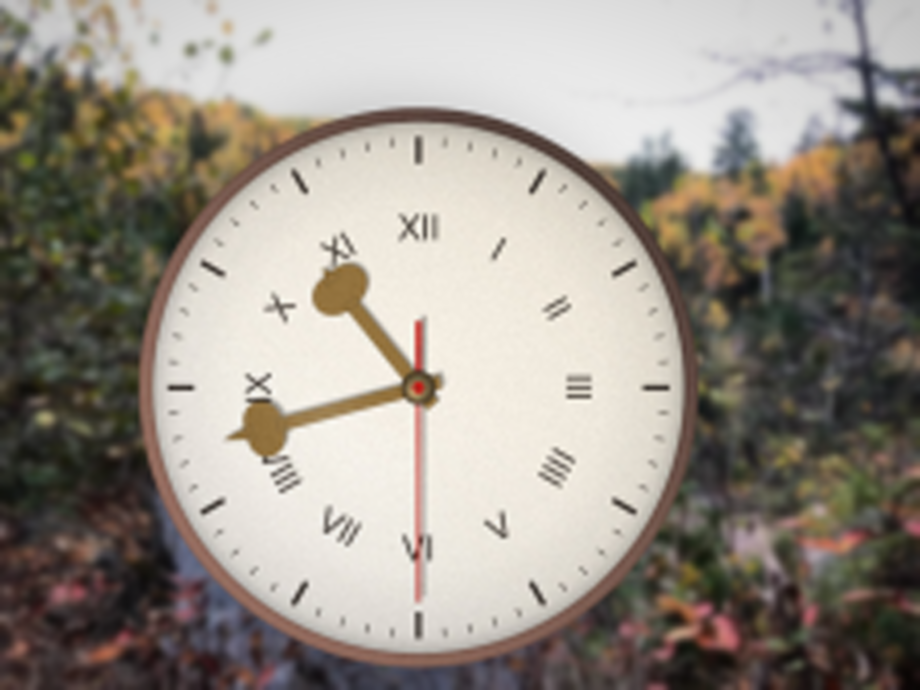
10:42:30
